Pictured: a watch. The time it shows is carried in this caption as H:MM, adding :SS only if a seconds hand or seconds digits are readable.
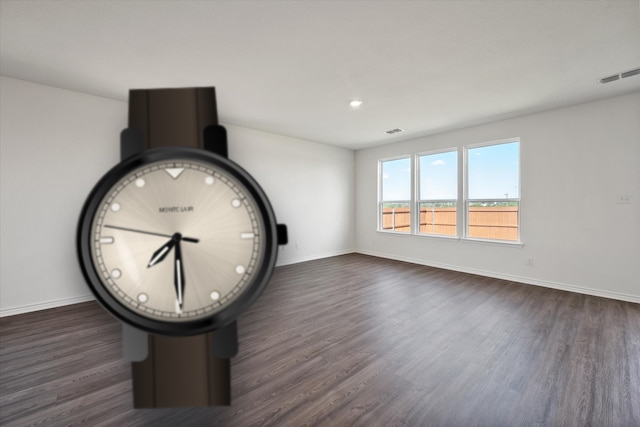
7:29:47
